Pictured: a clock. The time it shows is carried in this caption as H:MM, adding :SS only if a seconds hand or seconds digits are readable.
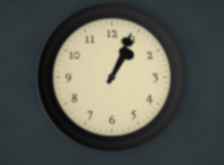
1:04
